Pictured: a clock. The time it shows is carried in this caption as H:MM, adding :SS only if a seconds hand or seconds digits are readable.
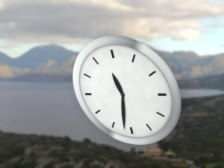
11:32
